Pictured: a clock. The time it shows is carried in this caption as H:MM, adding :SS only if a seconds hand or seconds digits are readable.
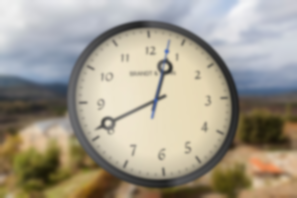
12:41:03
